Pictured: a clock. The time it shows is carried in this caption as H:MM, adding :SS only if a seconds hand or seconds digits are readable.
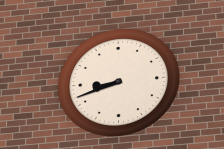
8:42
